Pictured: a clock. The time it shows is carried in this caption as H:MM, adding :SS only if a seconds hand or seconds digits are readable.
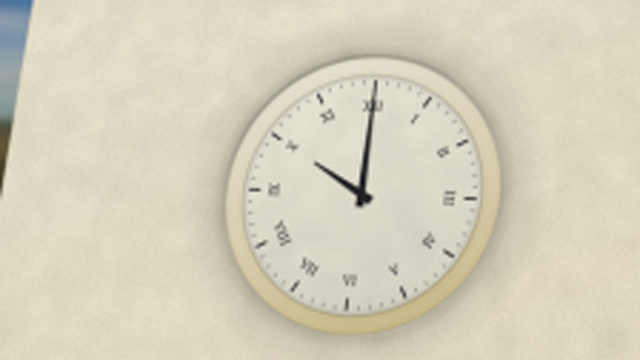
10:00
